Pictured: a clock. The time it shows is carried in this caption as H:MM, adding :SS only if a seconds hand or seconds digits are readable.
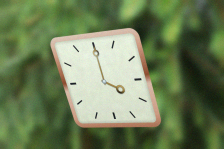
4:00
